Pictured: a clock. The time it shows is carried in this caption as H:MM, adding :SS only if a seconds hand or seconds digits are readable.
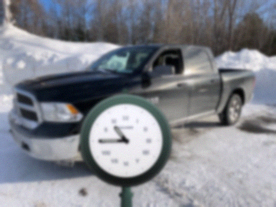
10:45
